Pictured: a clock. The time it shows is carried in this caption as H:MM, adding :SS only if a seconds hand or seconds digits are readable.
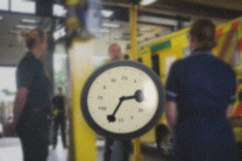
2:34
